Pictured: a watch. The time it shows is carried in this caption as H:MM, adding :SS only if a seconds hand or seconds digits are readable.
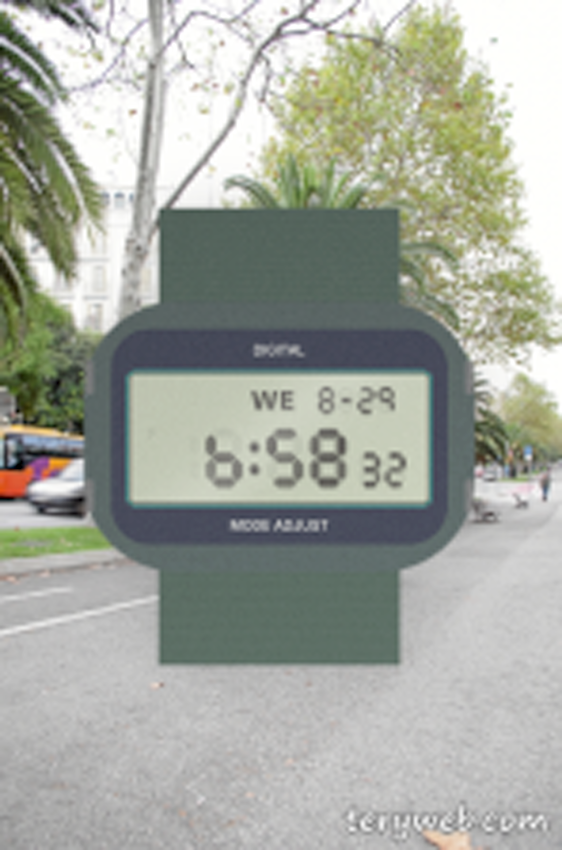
6:58:32
